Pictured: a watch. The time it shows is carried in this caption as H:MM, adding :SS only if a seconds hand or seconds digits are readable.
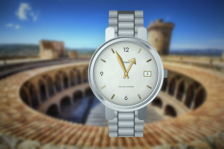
12:56
